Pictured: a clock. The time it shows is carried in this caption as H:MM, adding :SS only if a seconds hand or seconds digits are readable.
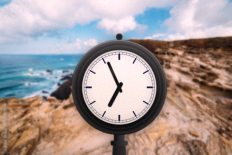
6:56
